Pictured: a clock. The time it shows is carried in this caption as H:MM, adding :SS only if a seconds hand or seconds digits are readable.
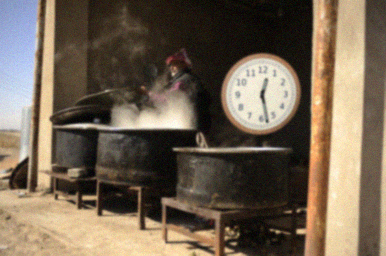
12:28
